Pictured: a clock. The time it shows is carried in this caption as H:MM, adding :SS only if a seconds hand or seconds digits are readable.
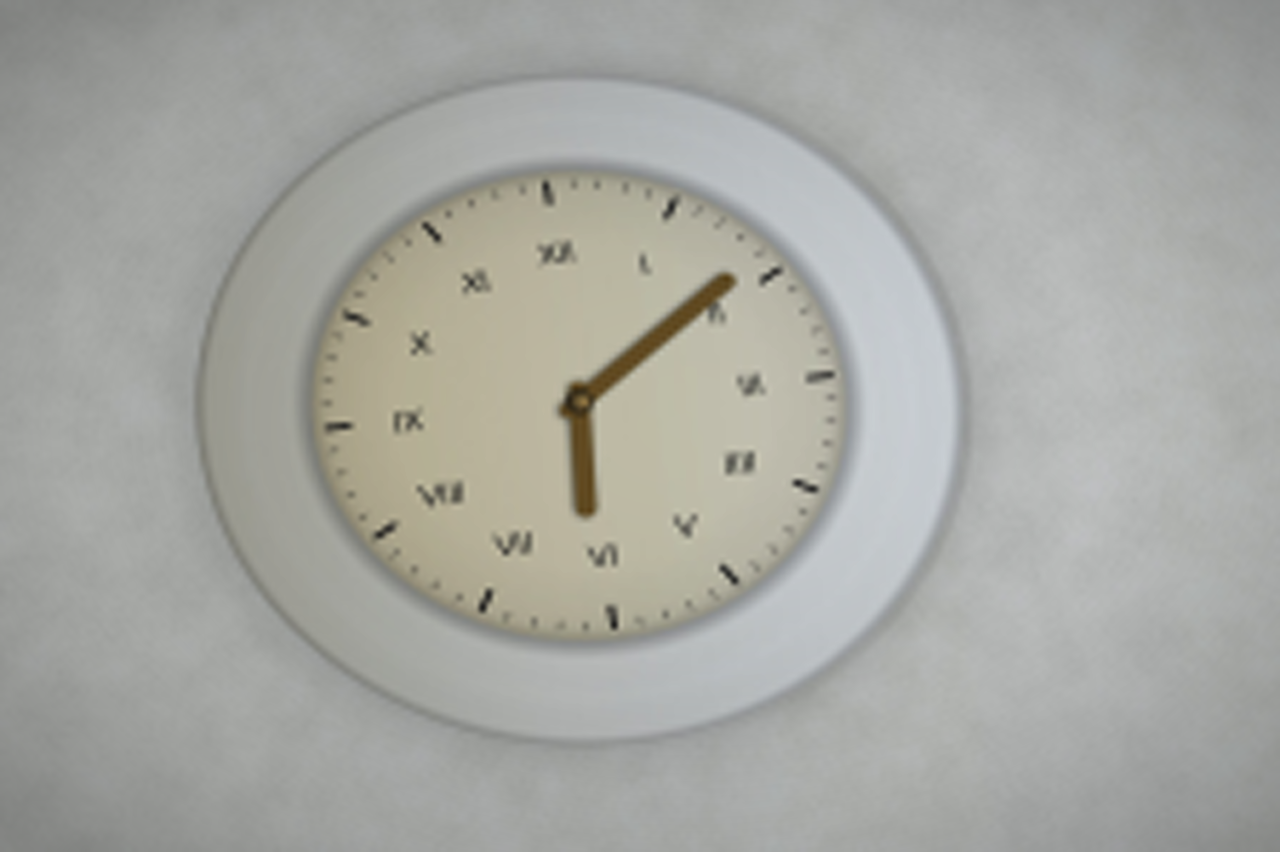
6:09
